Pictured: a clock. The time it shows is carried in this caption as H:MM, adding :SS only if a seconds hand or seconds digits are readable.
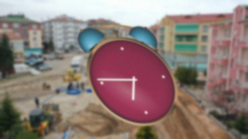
6:46
